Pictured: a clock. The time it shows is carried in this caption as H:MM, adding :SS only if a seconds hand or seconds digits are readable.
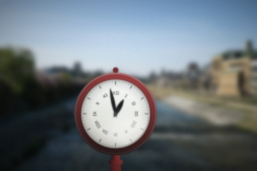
12:58
